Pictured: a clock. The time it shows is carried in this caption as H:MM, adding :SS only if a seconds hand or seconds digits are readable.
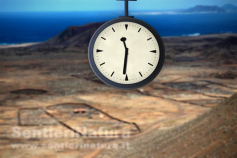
11:31
